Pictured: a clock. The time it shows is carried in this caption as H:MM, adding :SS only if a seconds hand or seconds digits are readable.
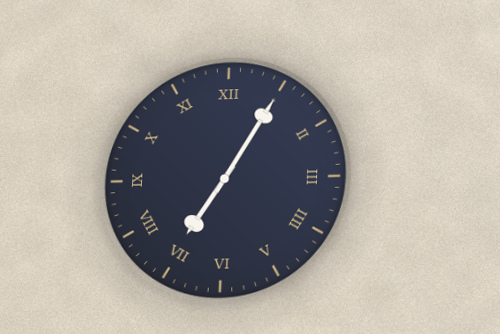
7:05
